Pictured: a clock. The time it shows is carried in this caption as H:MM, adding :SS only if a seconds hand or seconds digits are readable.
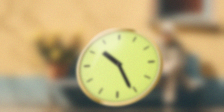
10:26
